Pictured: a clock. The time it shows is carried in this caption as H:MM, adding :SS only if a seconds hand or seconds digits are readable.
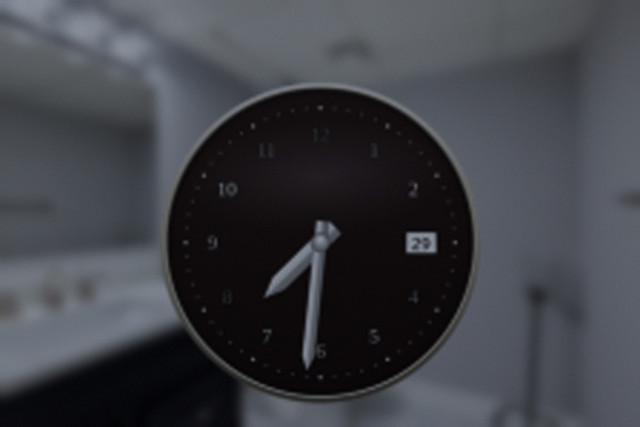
7:31
